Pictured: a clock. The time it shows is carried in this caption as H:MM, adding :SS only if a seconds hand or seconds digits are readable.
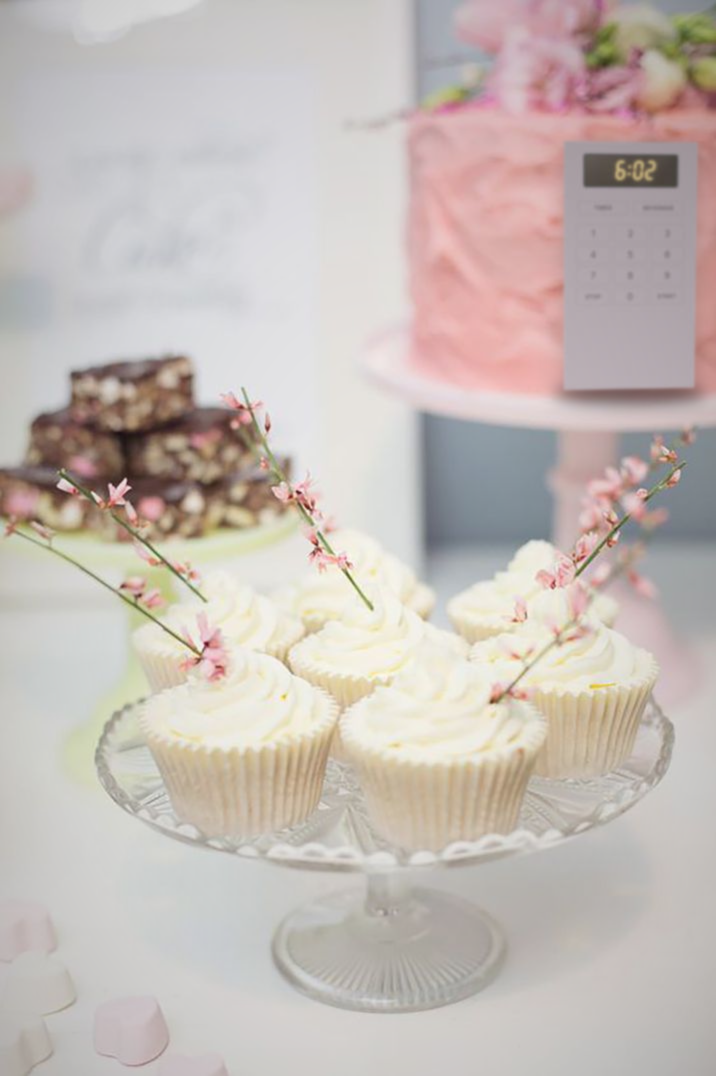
6:02
